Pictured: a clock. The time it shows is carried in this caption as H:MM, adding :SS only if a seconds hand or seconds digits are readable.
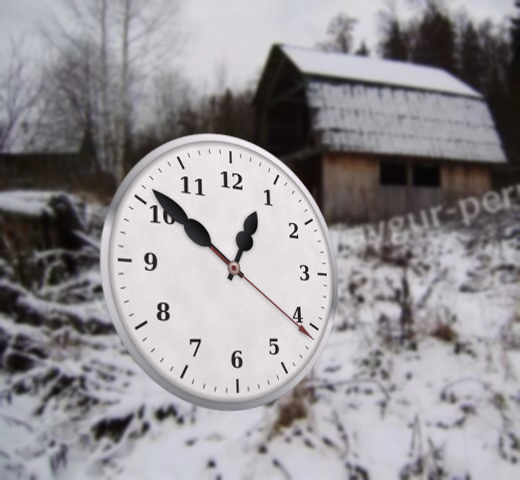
12:51:21
